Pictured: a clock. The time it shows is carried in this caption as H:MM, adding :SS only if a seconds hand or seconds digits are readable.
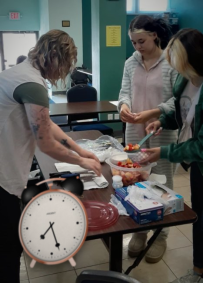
7:27
